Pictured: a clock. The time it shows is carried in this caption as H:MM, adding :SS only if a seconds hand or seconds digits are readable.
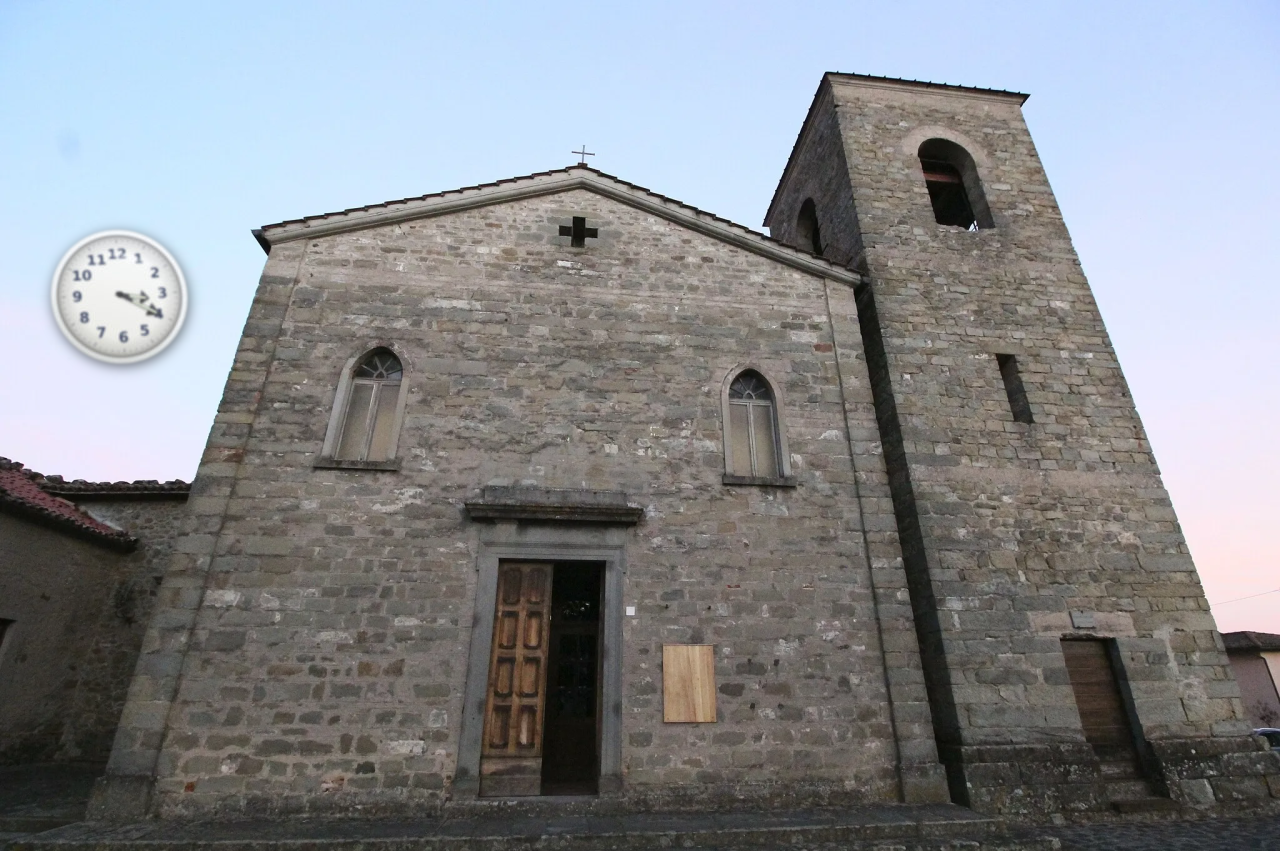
3:20
